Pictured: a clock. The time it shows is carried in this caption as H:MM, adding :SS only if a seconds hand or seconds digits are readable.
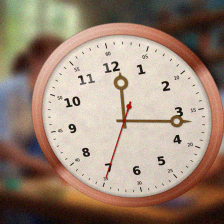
12:16:35
